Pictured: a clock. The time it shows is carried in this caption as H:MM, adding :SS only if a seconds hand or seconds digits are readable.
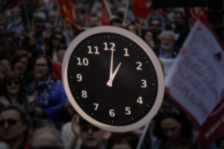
1:01
